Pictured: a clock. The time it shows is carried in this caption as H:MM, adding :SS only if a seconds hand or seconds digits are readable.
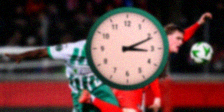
3:11
